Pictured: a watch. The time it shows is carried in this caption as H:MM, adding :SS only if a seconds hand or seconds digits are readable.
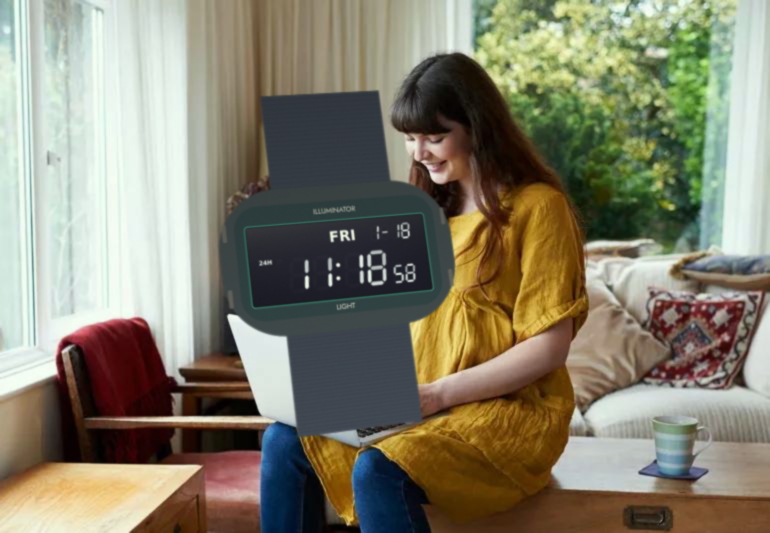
11:18:58
